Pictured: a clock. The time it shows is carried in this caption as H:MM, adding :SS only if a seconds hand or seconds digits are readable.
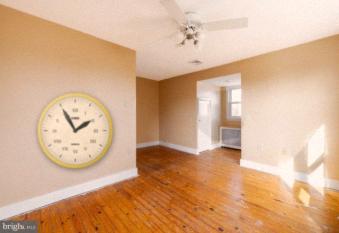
1:55
